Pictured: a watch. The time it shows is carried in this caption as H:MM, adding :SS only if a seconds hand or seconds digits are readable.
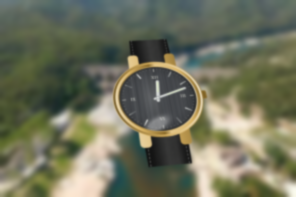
12:12
